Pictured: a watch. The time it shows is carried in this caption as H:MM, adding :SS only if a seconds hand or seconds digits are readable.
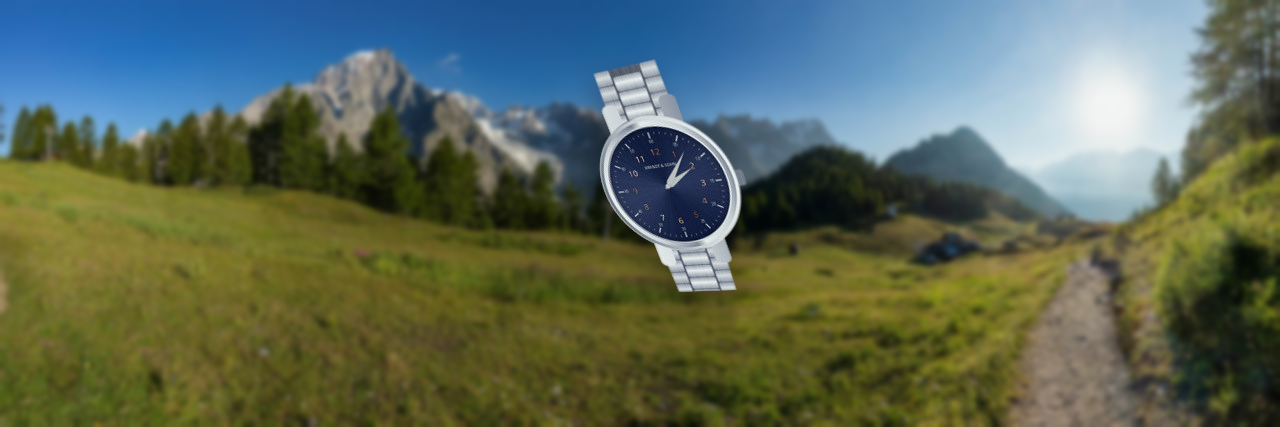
2:07
